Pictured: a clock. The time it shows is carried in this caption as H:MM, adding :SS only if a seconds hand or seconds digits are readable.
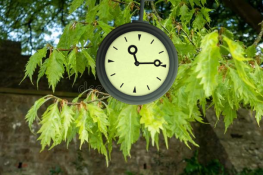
11:14
